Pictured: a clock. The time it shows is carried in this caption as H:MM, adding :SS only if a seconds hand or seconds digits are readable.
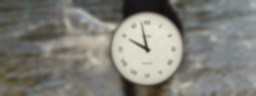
9:58
